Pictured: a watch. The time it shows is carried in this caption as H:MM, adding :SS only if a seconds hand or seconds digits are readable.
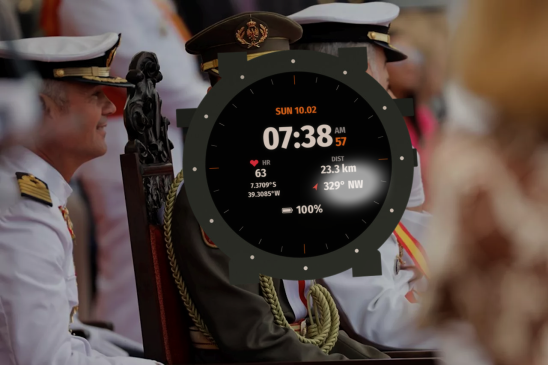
7:38:57
